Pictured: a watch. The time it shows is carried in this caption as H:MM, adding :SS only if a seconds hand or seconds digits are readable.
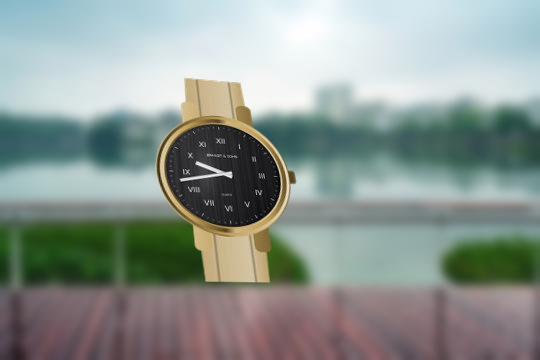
9:43
